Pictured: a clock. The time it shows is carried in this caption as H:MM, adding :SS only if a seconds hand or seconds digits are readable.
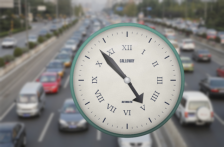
4:53
